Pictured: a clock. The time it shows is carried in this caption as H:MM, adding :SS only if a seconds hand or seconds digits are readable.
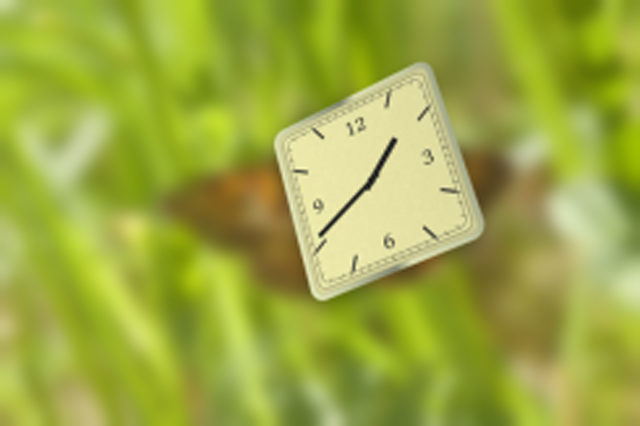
1:41
